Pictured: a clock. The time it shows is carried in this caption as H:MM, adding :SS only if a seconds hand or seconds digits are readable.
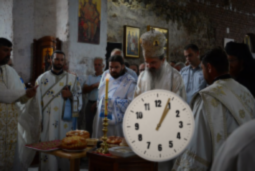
1:04
